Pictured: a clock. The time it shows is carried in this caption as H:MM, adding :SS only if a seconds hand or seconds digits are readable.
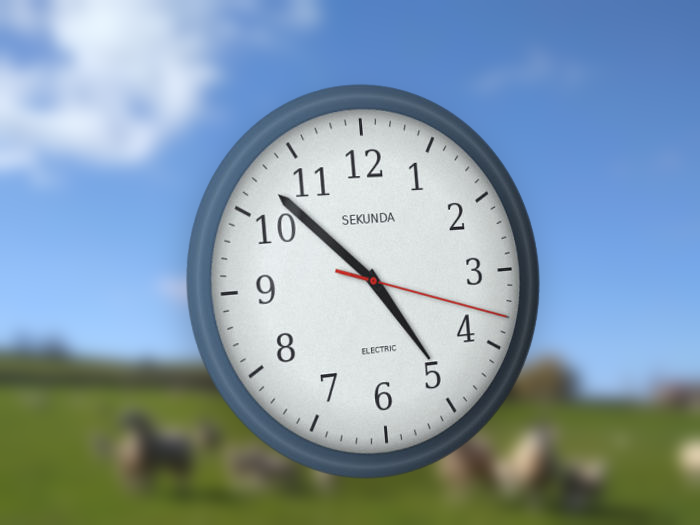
4:52:18
